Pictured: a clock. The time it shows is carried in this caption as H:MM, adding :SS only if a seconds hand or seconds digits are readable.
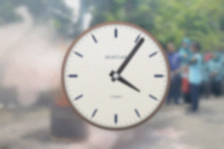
4:06
